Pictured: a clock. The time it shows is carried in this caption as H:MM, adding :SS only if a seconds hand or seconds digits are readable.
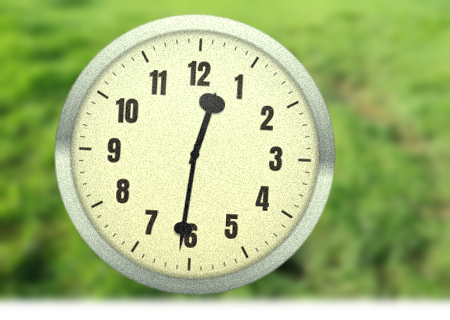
12:31
